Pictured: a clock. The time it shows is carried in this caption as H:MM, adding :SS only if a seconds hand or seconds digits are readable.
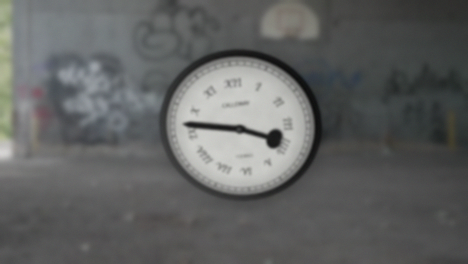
3:47
